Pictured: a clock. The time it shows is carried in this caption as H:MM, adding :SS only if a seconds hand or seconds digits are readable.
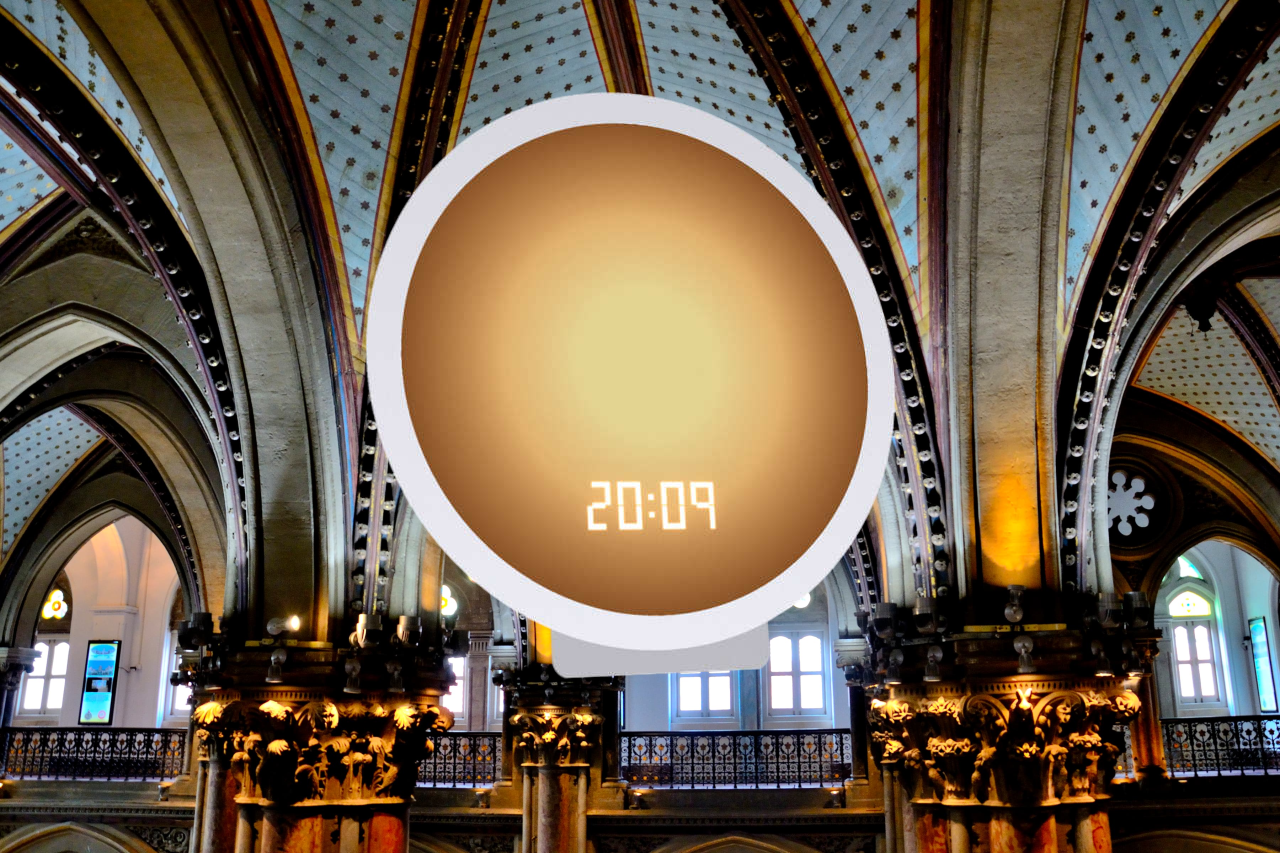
20:09
